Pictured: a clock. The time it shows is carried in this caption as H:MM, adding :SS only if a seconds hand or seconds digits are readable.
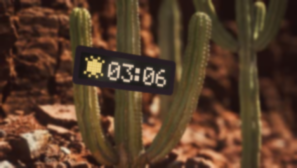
3:06
